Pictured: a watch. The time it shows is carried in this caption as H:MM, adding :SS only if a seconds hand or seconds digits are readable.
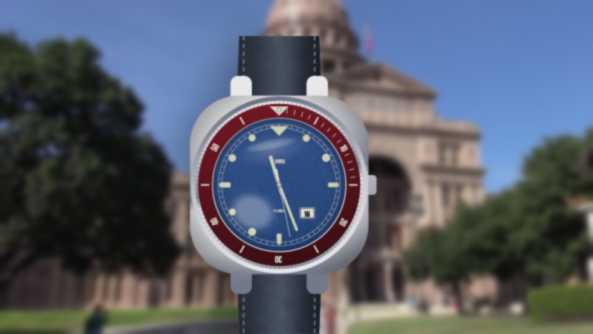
11:26:28
